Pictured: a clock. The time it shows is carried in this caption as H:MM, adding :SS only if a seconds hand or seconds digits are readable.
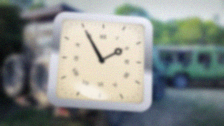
1:55
